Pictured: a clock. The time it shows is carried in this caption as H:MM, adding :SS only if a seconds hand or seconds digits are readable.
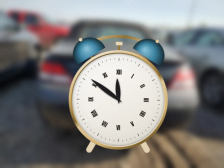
11:51
